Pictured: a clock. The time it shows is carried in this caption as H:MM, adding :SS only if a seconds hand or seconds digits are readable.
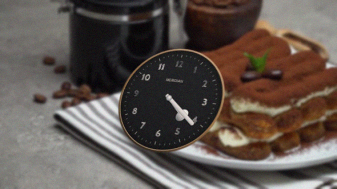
4:21
